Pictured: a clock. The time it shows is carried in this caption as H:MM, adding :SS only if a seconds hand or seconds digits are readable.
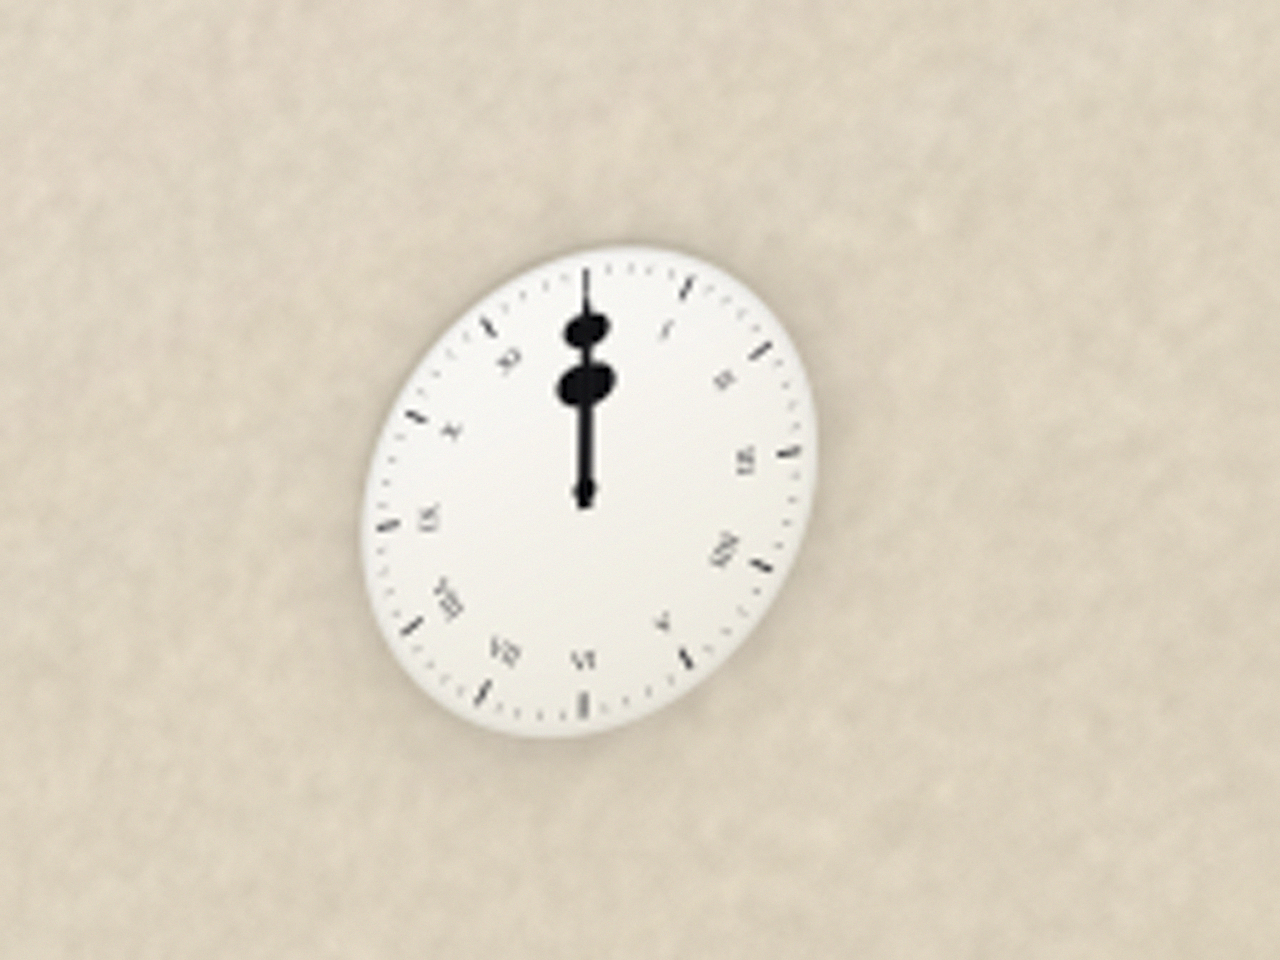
12:00
